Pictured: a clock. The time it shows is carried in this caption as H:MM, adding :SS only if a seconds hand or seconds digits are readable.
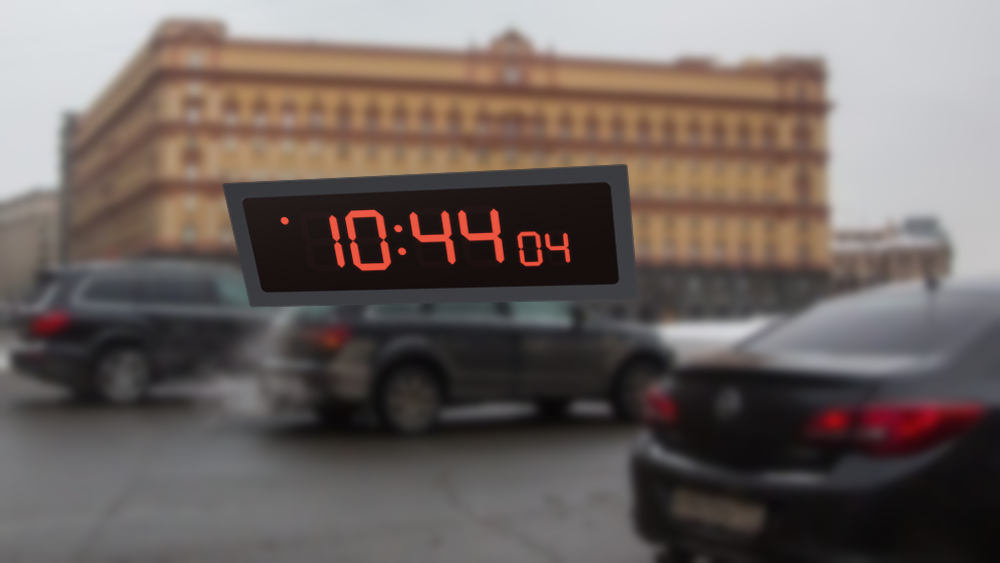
10:44:04
